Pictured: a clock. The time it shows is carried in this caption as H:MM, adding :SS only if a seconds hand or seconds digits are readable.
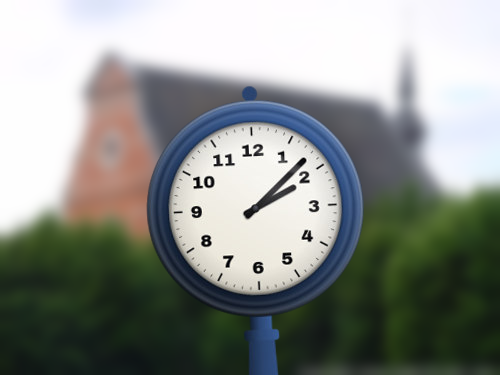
2:08
